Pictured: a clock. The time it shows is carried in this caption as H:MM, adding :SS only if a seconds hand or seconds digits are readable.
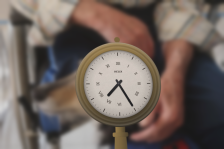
7:25
